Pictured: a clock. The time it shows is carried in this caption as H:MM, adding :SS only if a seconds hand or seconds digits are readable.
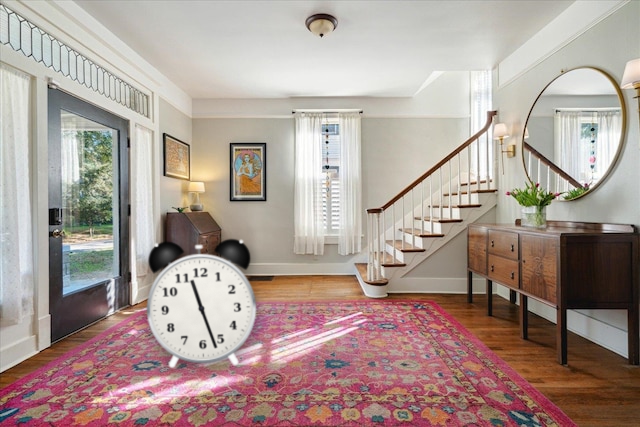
11:27
